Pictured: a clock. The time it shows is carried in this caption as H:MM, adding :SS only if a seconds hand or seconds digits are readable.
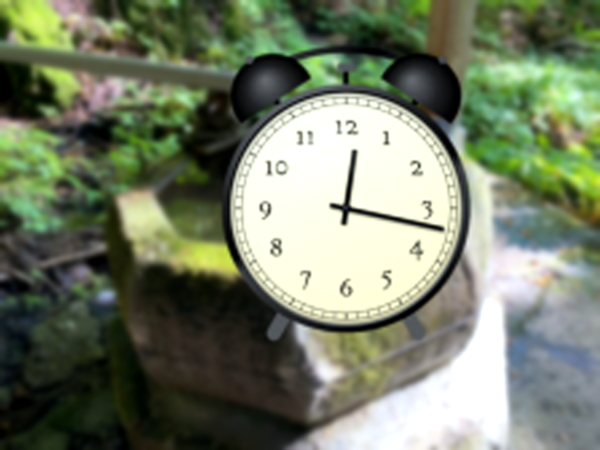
12:17
